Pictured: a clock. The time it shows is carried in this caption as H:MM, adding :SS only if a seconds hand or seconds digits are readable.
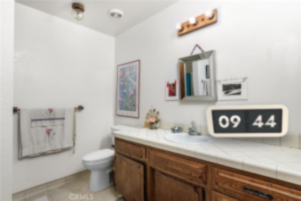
9:44
